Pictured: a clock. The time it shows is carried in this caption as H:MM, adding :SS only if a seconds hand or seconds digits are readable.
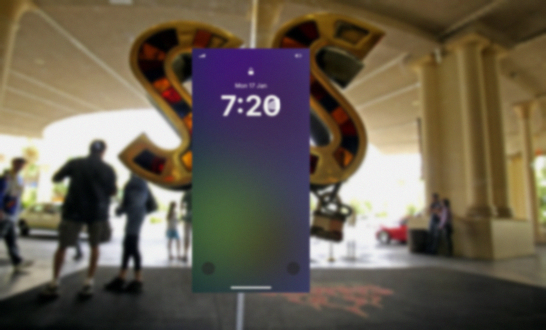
7:20
